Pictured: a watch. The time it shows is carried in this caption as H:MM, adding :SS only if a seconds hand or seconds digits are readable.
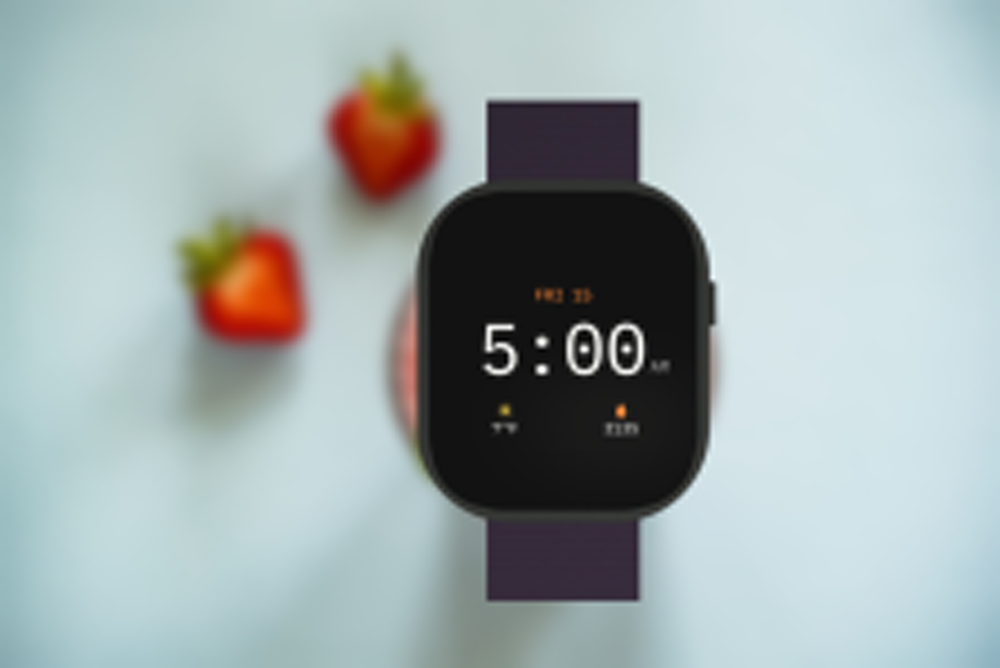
5:00
